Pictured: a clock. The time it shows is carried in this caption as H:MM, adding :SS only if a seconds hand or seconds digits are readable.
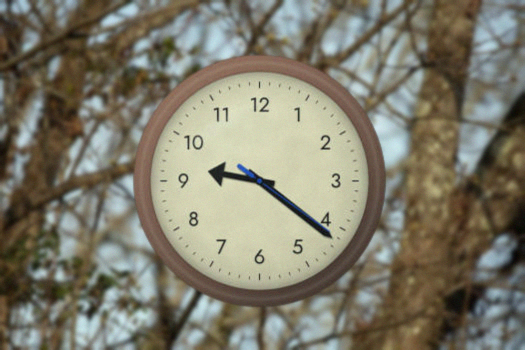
9:21:21
